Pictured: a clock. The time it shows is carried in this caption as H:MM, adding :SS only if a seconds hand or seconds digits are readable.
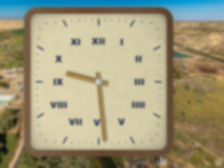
9:29
